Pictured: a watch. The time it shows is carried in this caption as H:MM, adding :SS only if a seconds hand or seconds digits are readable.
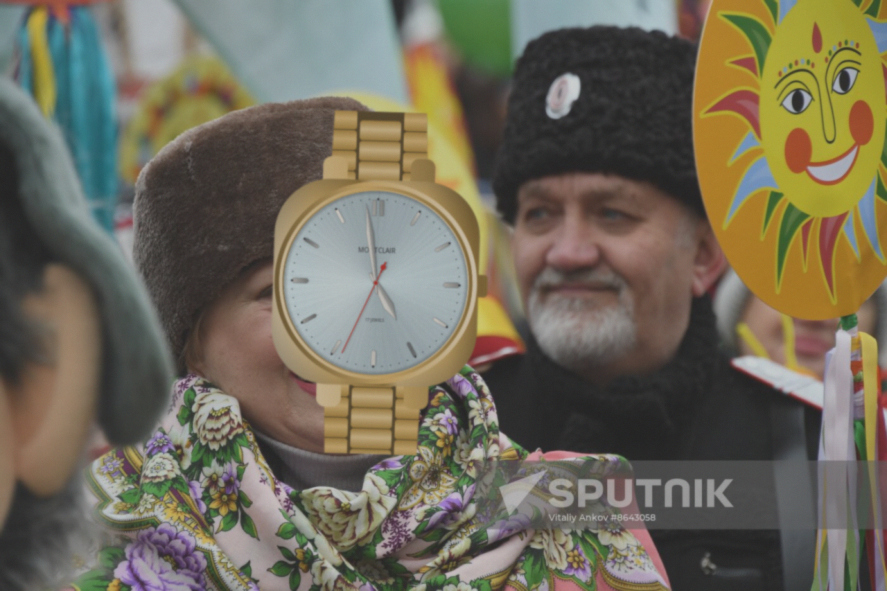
4:58:34
